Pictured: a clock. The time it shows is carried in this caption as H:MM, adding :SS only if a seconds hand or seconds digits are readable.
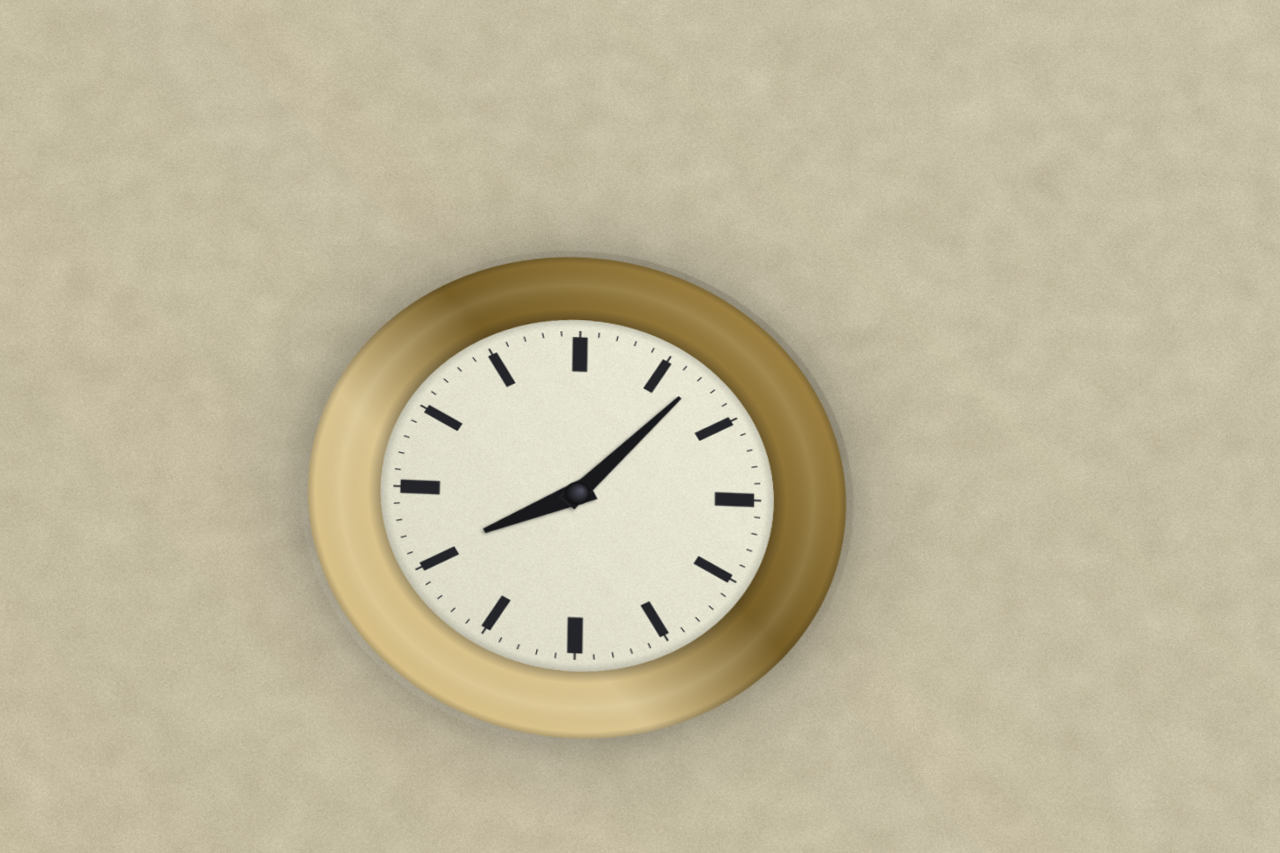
8:07
